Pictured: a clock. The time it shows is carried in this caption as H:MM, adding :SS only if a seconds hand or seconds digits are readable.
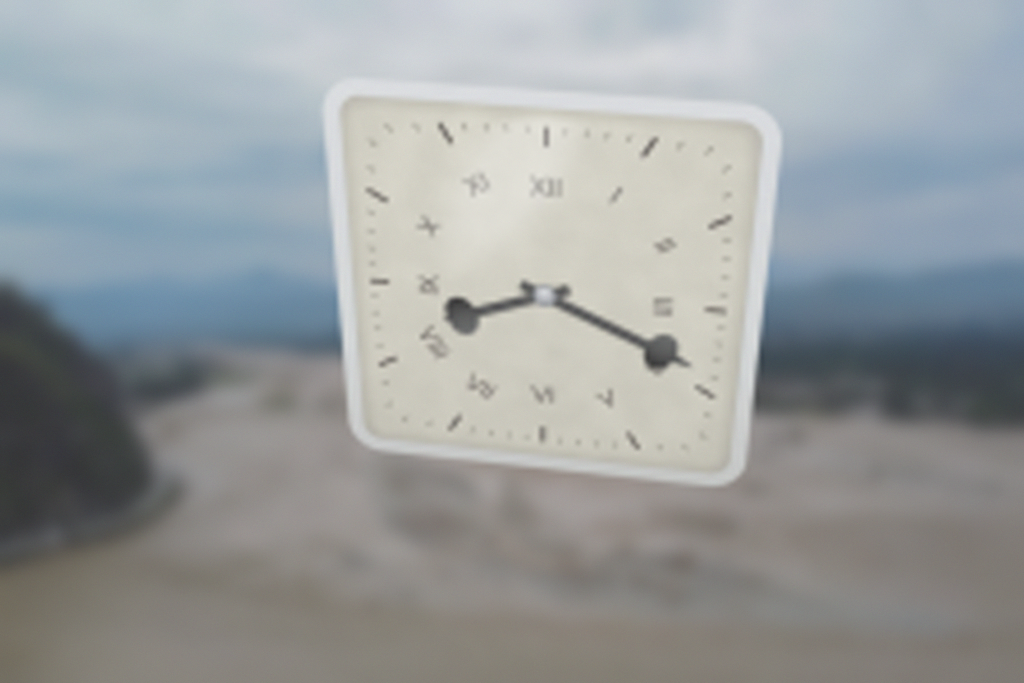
8:19
